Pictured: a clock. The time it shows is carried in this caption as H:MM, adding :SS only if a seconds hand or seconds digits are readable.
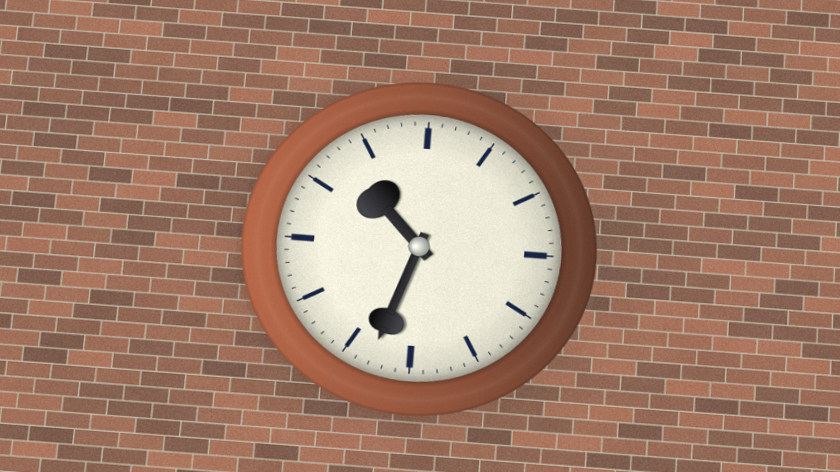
10:33
